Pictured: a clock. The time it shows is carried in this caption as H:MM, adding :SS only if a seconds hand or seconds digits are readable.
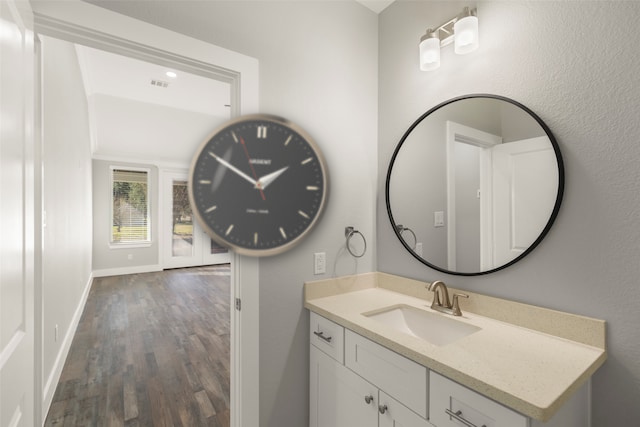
1:49:56
